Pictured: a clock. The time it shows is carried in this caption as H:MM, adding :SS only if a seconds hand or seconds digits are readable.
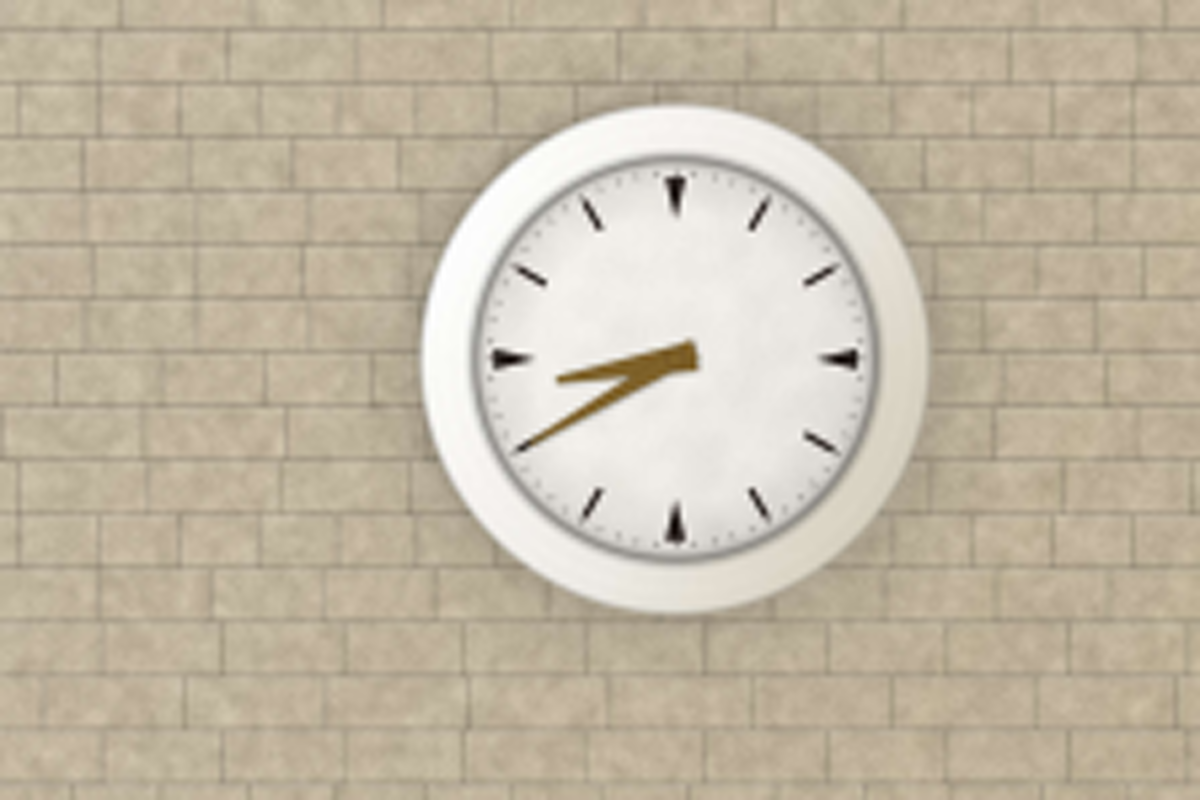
8:40
